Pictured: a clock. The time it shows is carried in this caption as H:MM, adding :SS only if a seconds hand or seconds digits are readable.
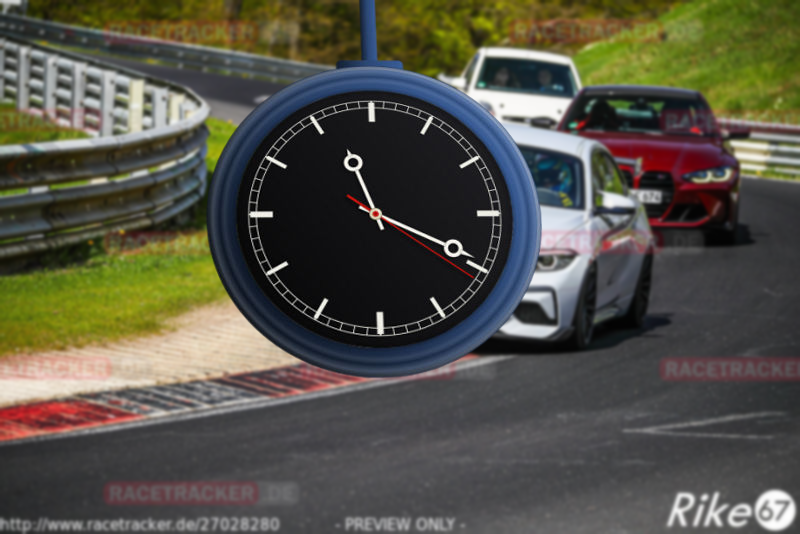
11:19:21
